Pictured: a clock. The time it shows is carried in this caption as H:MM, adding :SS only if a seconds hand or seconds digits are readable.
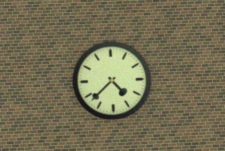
4:38
